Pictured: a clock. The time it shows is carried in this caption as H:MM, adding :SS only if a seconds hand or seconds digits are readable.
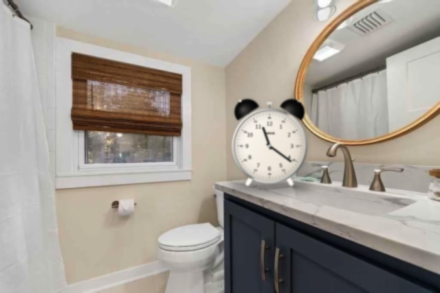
11:21
